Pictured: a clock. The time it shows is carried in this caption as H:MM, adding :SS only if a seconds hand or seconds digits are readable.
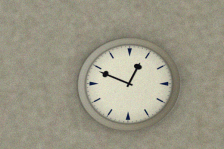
12:49
